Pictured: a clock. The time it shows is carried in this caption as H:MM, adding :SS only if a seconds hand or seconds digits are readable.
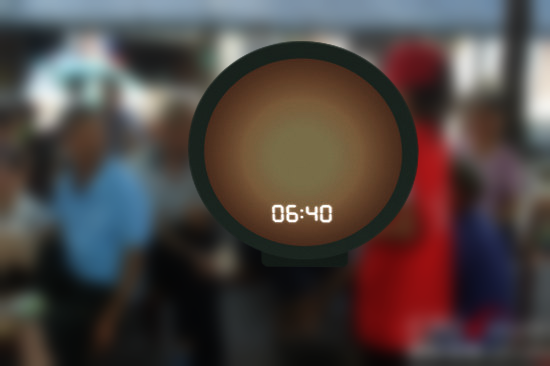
6:40
